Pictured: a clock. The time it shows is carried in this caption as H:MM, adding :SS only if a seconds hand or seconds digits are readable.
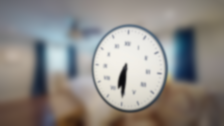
6:30
